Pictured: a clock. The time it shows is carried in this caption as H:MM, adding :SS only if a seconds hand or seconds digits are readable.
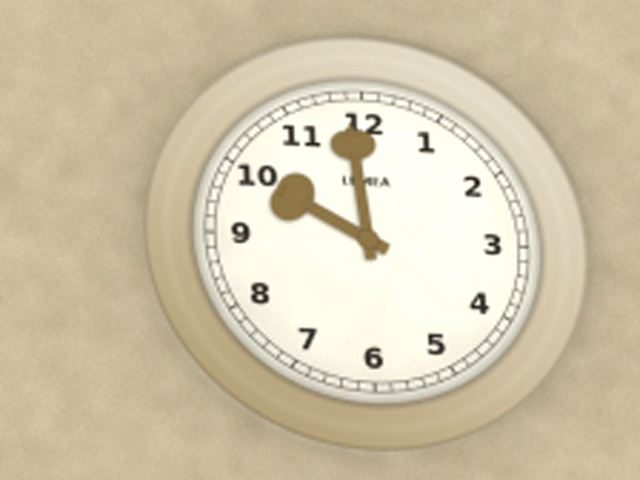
9:59
